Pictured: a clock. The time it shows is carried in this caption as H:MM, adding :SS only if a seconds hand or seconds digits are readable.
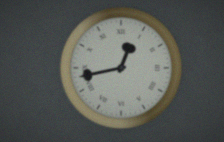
12:43
